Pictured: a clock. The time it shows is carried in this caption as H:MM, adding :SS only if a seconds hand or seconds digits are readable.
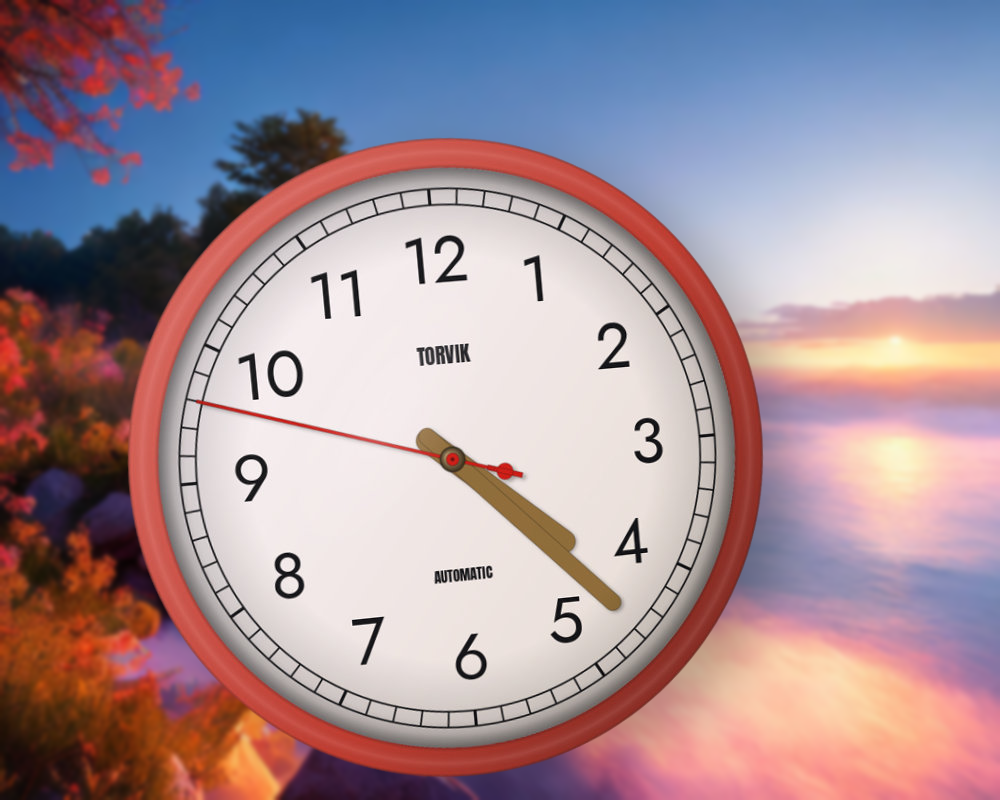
4:22:48
